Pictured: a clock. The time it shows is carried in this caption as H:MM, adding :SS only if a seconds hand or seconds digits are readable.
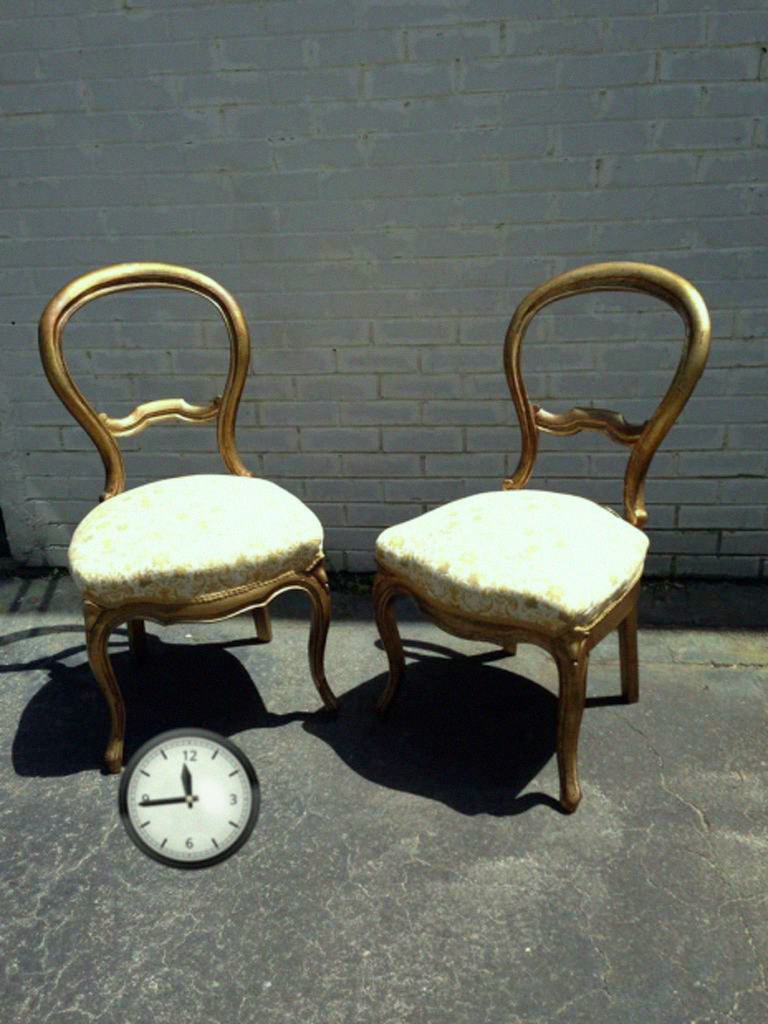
11:44
